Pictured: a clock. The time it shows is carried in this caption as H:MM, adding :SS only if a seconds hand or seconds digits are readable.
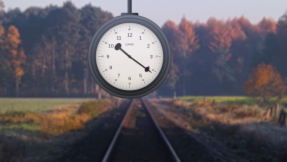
10:21
